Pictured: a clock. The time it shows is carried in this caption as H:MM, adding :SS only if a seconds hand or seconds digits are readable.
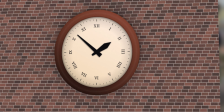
1:52
